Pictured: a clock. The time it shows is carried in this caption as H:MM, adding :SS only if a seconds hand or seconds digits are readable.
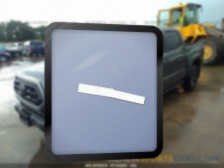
9:17
